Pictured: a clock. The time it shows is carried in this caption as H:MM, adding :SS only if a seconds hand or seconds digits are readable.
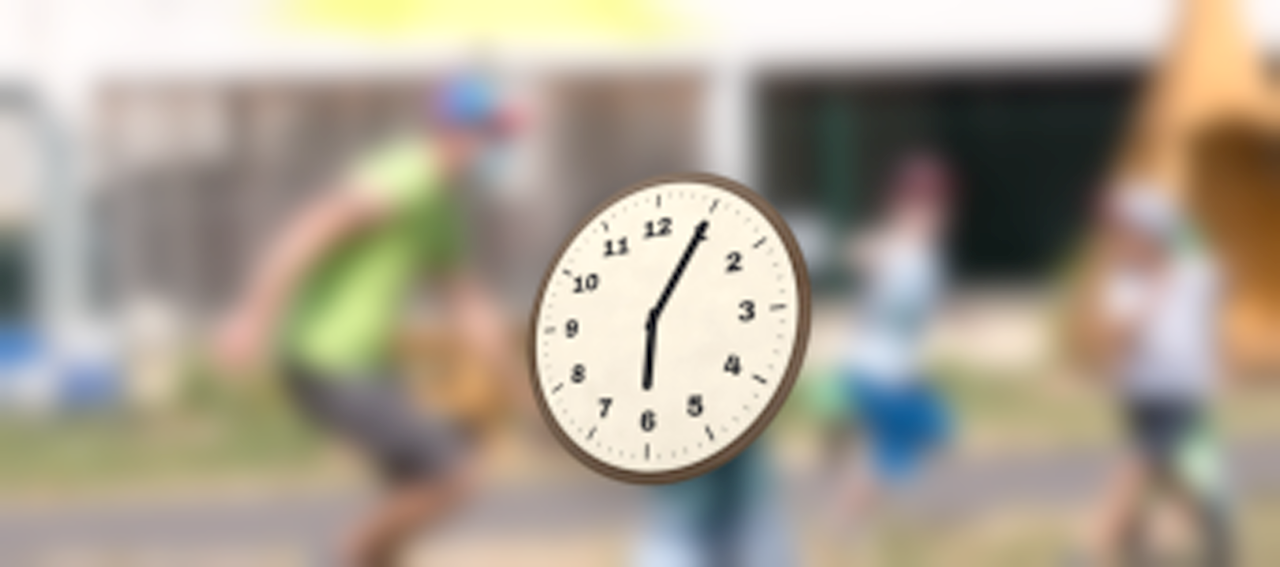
6:05
